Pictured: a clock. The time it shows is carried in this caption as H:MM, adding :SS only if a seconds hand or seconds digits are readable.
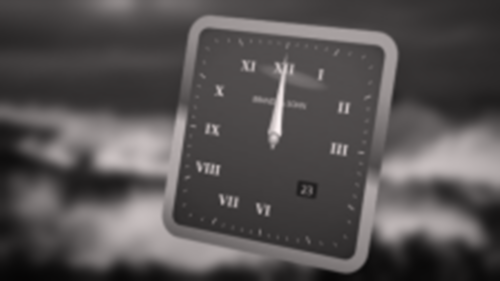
12:00
